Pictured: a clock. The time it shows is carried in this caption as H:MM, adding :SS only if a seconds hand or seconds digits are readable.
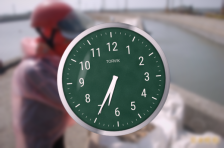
6:35
